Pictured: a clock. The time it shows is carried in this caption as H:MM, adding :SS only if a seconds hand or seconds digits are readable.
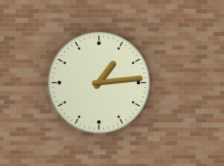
1:14
